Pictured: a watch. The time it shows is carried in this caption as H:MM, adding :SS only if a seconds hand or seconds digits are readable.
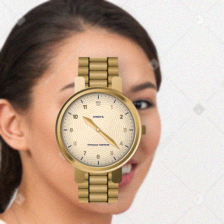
10:22
